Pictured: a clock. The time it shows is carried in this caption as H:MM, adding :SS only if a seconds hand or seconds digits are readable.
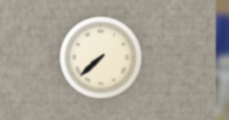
7:38
